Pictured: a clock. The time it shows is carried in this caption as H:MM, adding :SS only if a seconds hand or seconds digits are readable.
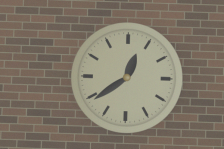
12:39
